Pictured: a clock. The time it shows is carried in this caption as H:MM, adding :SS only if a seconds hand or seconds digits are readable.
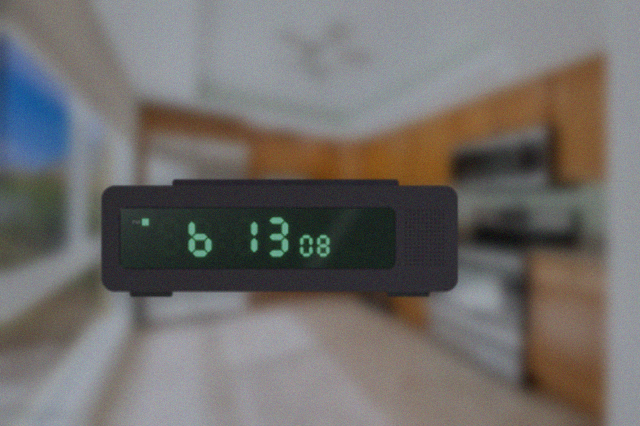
6:13:08
